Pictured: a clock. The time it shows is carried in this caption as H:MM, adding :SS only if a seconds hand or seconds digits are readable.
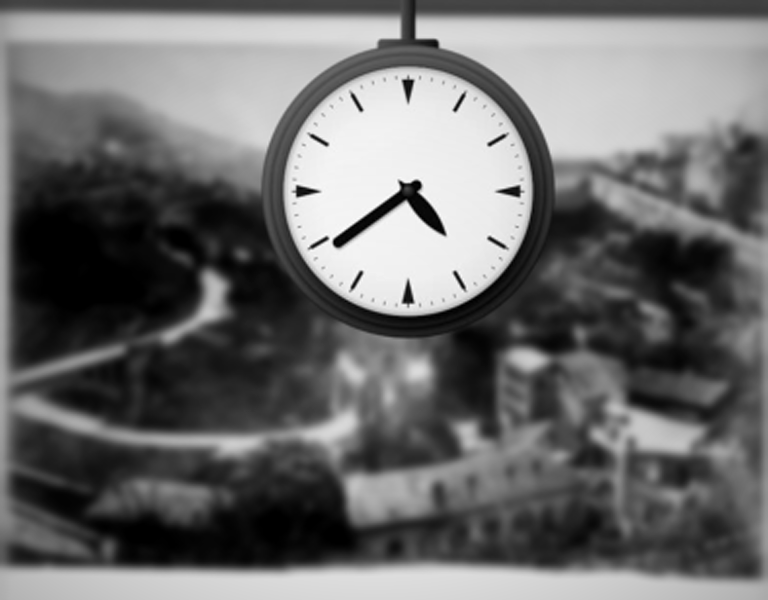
4:39
